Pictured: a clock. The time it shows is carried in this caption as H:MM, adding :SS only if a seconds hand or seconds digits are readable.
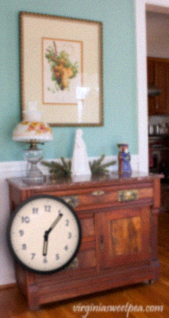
6:06
